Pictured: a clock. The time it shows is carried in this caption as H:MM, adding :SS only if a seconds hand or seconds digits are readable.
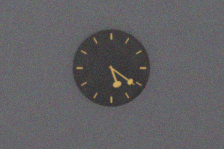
5:21
